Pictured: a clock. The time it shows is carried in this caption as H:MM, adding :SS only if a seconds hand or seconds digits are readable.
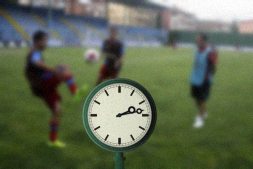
2:13
